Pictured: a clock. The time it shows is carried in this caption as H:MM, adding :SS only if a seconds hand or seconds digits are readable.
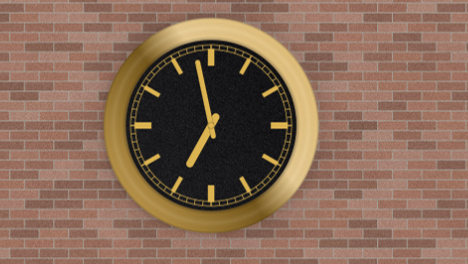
6:58
